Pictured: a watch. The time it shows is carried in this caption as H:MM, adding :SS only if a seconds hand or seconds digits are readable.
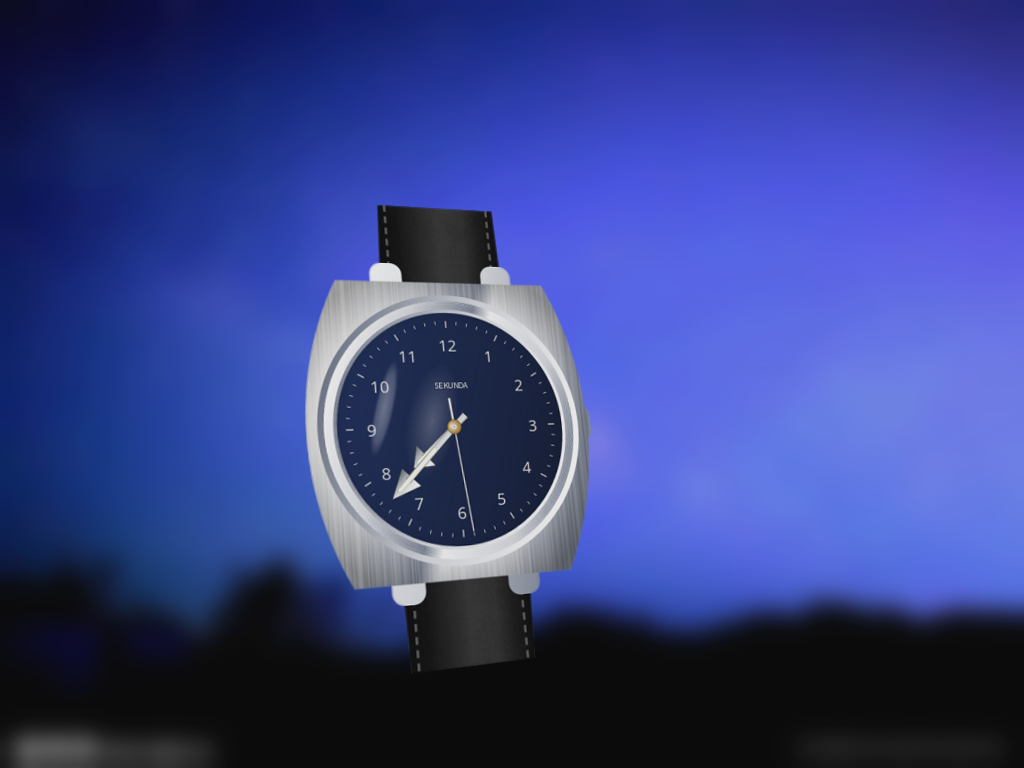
7:37:29
